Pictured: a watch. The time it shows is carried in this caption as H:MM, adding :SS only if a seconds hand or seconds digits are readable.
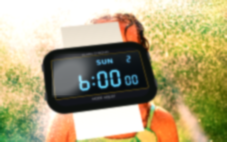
6:00
